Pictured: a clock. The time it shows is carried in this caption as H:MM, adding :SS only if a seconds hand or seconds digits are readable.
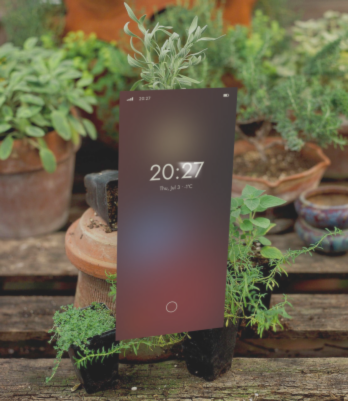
20:27
